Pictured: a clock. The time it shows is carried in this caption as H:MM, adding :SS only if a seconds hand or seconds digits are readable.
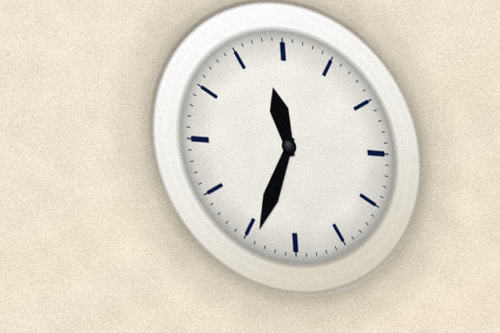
11:34
